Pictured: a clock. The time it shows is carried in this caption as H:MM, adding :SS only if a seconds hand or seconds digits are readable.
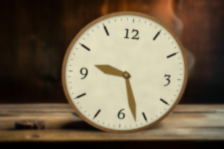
9:27
